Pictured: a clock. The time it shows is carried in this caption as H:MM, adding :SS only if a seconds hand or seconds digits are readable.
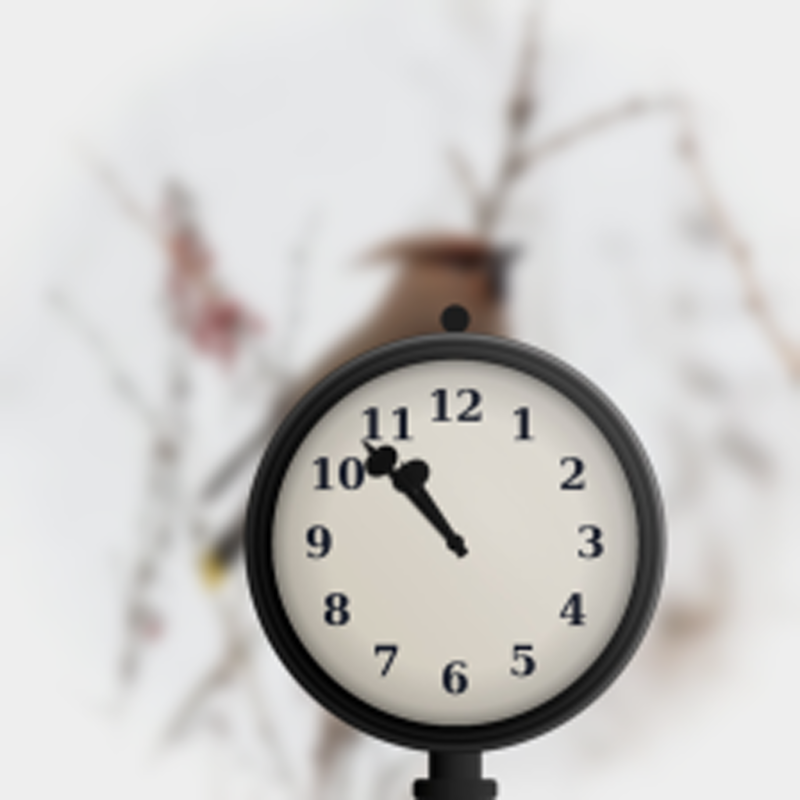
10:53
